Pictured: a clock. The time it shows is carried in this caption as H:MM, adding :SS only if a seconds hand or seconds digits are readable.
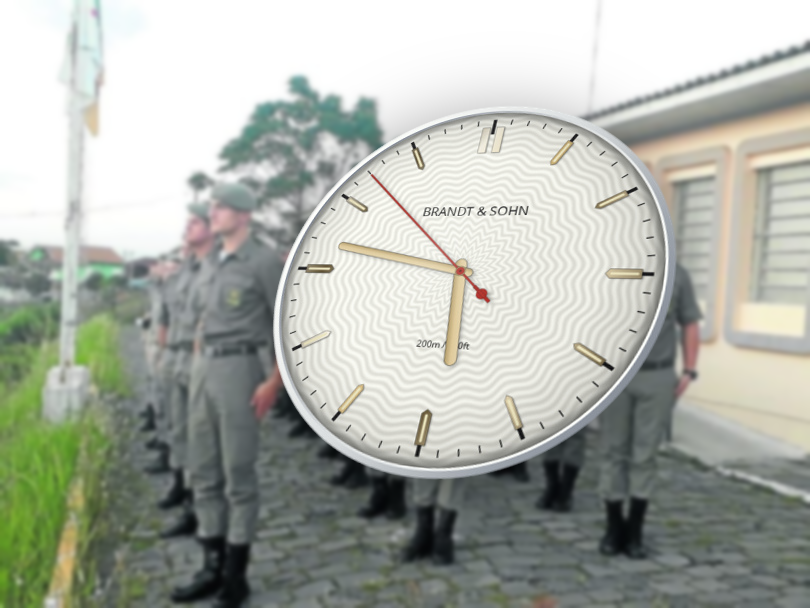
5:46:52
